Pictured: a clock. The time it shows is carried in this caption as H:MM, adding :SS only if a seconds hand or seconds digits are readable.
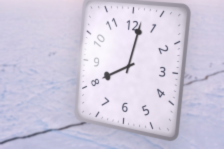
8:02
